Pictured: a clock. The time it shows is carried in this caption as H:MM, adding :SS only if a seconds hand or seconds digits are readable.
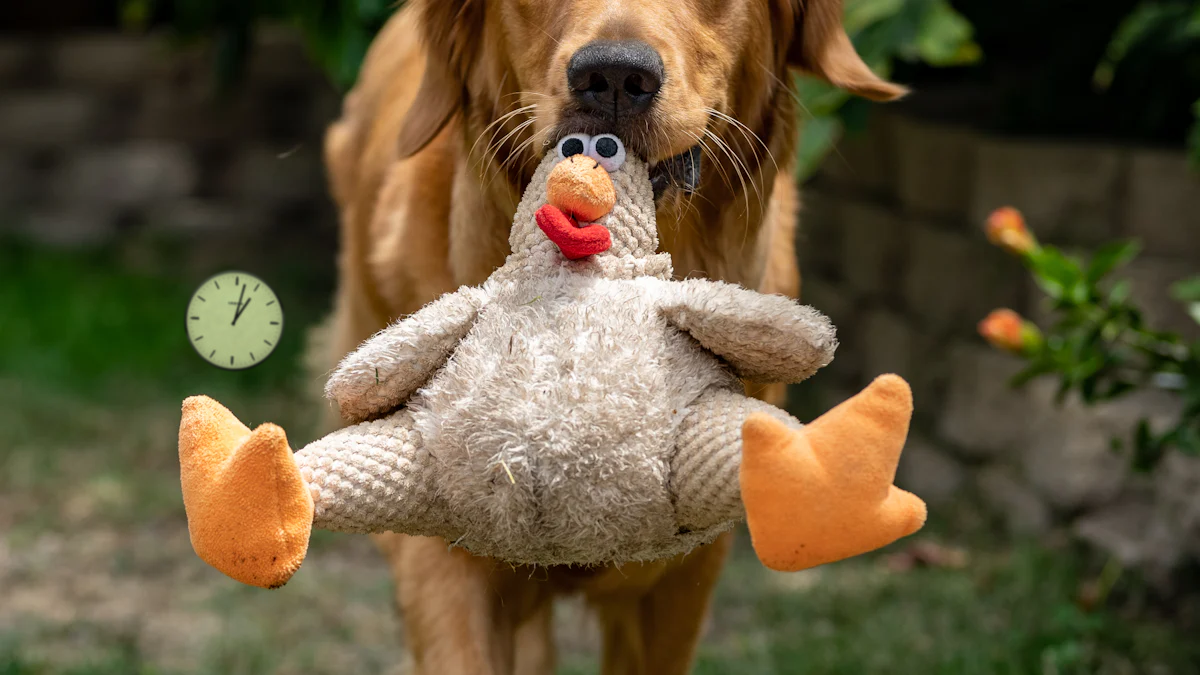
1:02
